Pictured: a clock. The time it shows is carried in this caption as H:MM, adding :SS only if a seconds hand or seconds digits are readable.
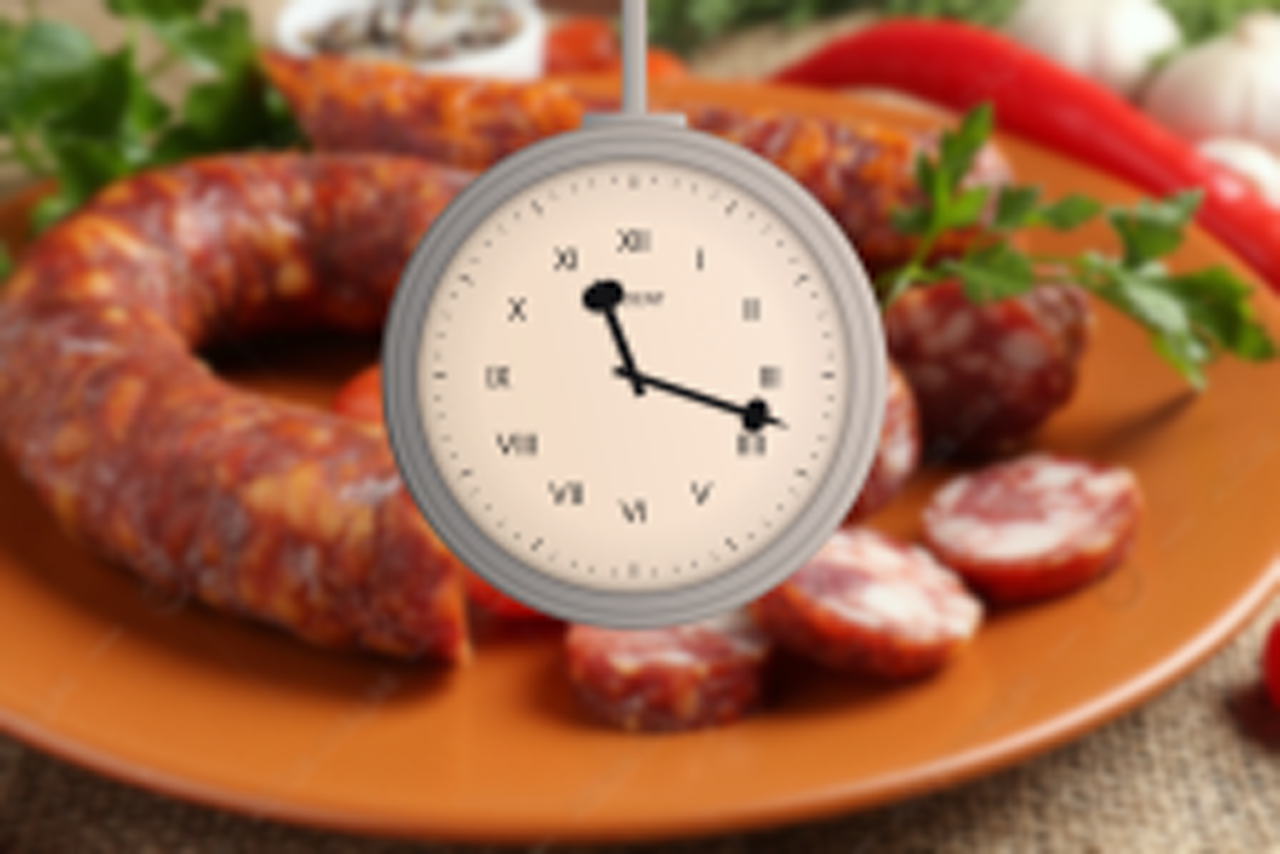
11:18
